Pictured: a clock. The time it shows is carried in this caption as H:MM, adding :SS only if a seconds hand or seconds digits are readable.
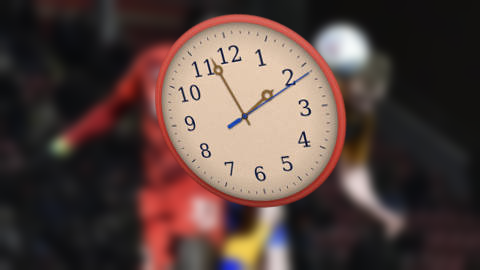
1:57:11
